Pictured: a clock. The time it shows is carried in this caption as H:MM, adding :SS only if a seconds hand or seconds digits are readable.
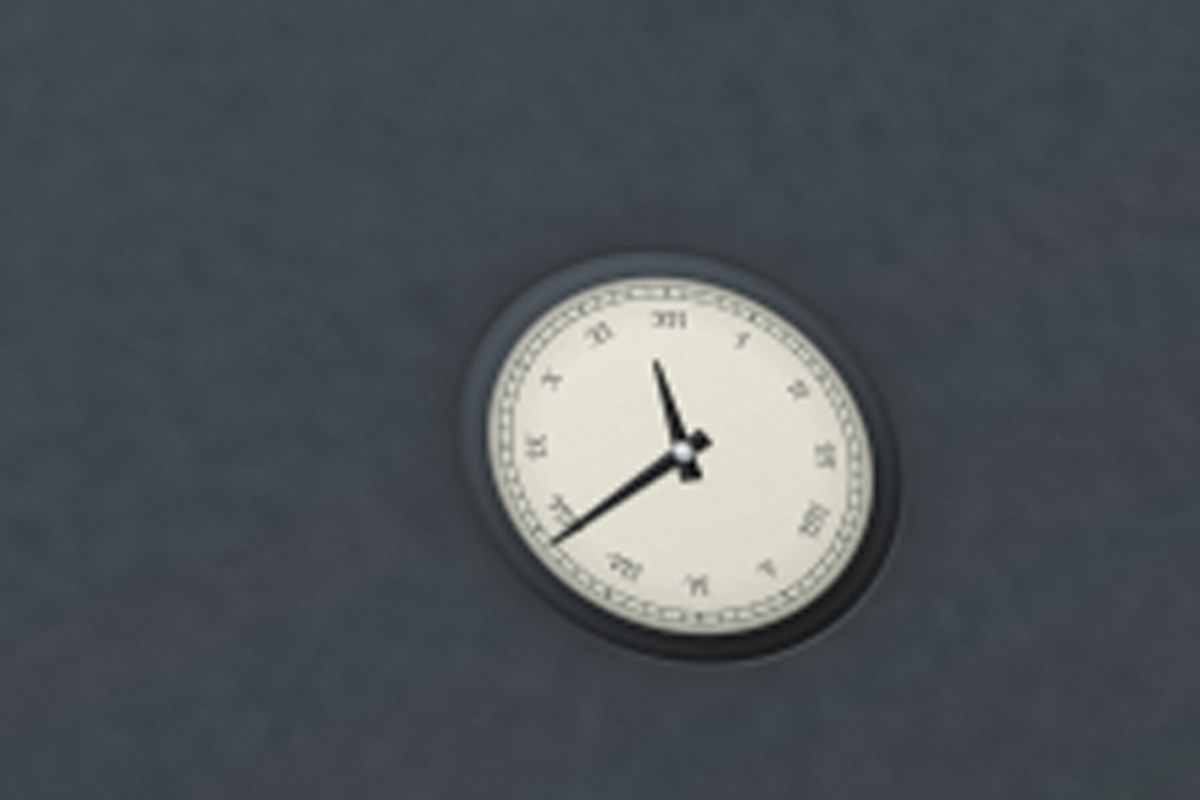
11:39
